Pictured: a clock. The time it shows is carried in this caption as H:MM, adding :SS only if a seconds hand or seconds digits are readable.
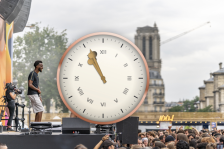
10:56
